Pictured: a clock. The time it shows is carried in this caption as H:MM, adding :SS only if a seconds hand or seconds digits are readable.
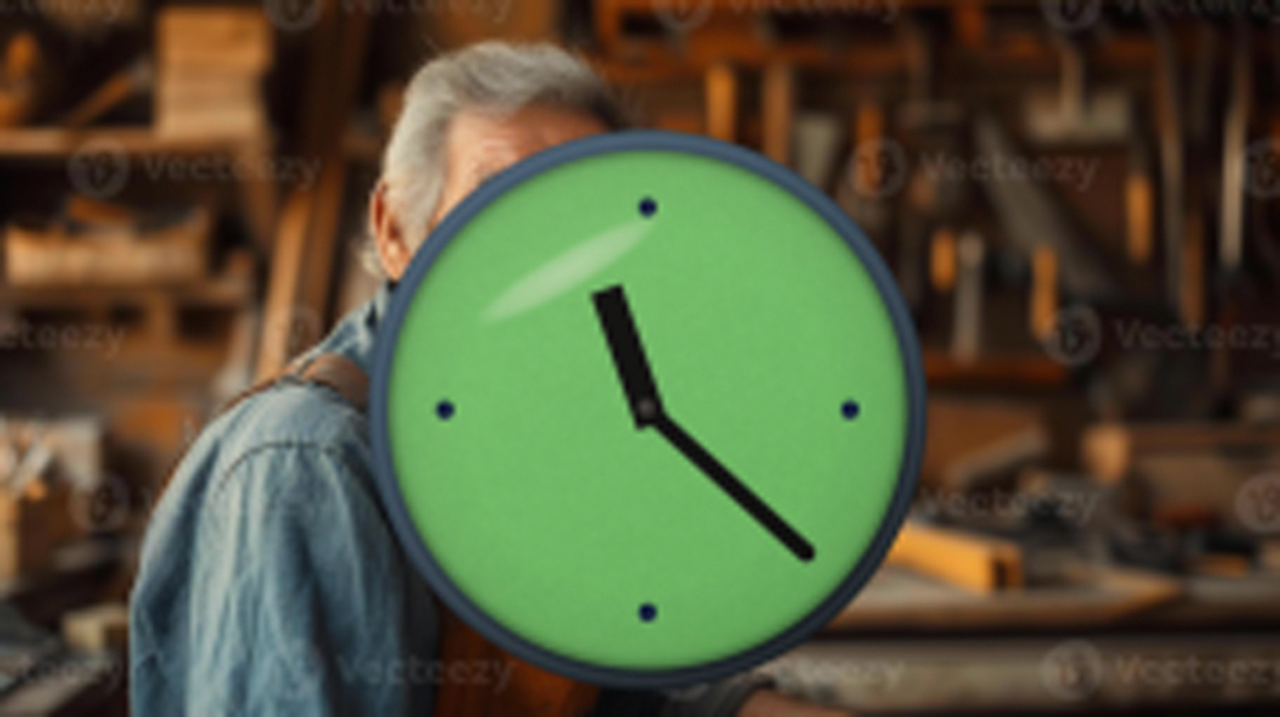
11:22
